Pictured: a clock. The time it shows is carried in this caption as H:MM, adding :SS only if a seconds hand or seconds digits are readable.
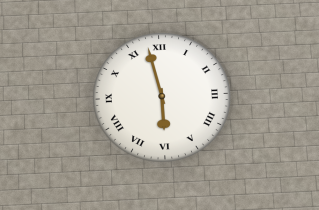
5:58
